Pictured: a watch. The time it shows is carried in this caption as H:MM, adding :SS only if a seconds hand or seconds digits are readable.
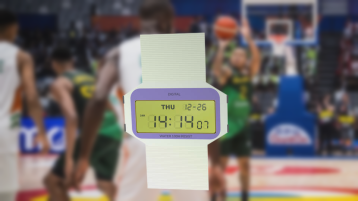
14:14:07
